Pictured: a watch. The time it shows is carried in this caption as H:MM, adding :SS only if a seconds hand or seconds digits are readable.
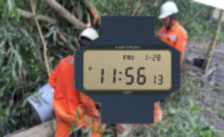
11:56:13
